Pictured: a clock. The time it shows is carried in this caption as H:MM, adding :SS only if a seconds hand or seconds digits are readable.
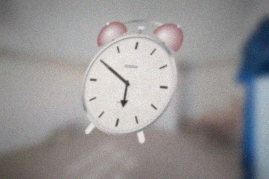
5:50
